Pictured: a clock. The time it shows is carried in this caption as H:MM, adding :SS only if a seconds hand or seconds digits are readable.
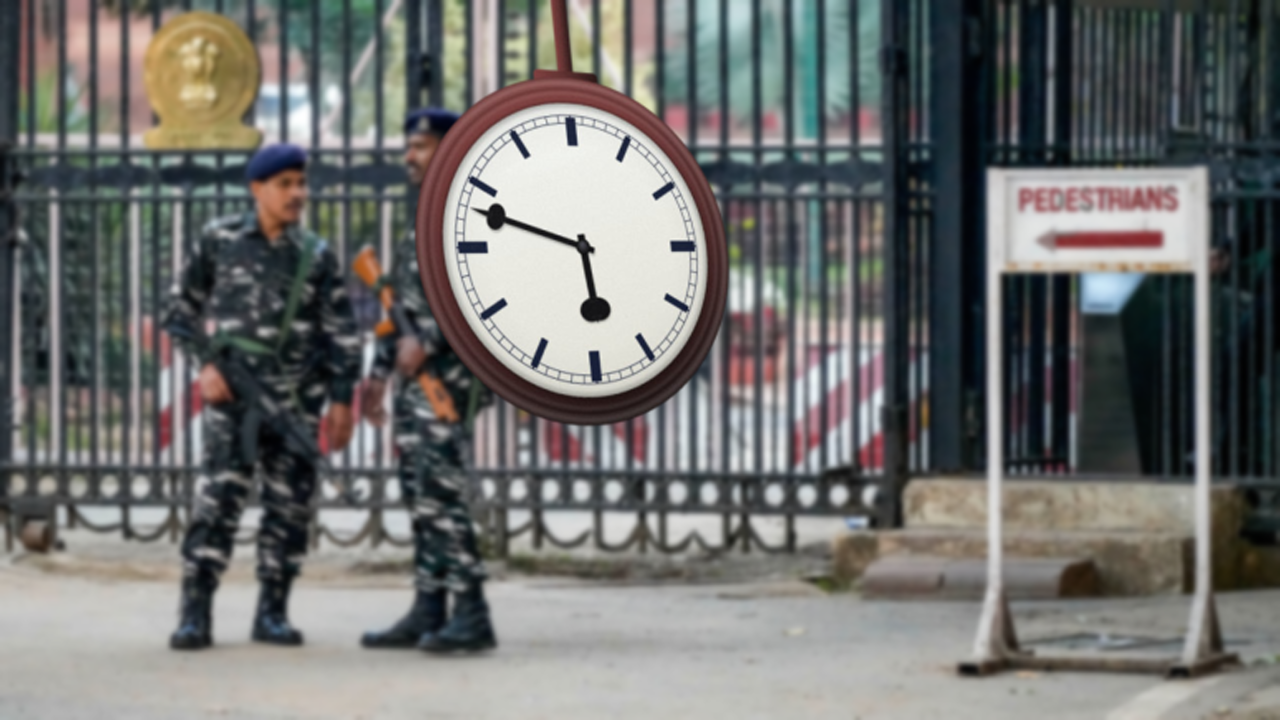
5:48
